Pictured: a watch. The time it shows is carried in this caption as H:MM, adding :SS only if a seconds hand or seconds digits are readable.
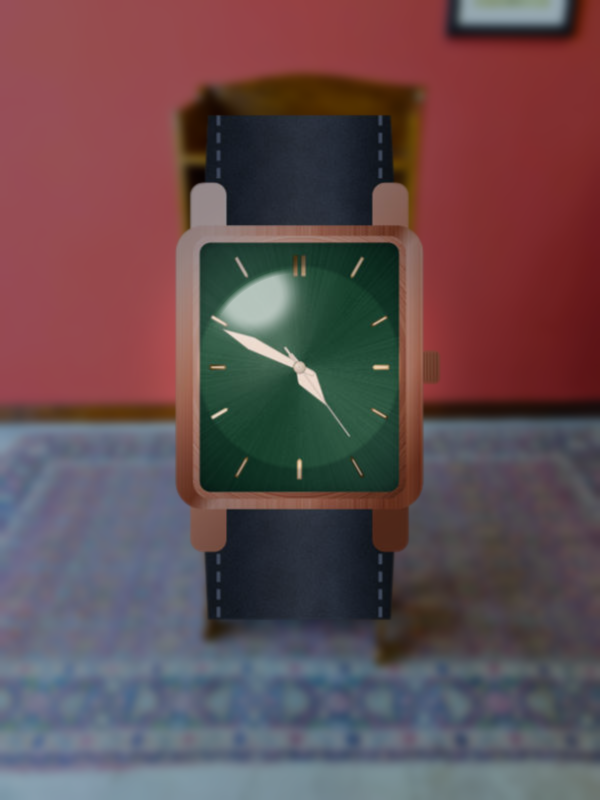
4:49:24
